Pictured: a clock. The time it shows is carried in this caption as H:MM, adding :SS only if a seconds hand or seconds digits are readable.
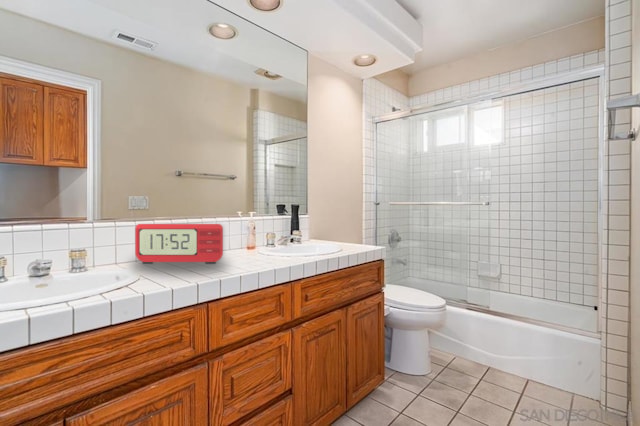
17:52
